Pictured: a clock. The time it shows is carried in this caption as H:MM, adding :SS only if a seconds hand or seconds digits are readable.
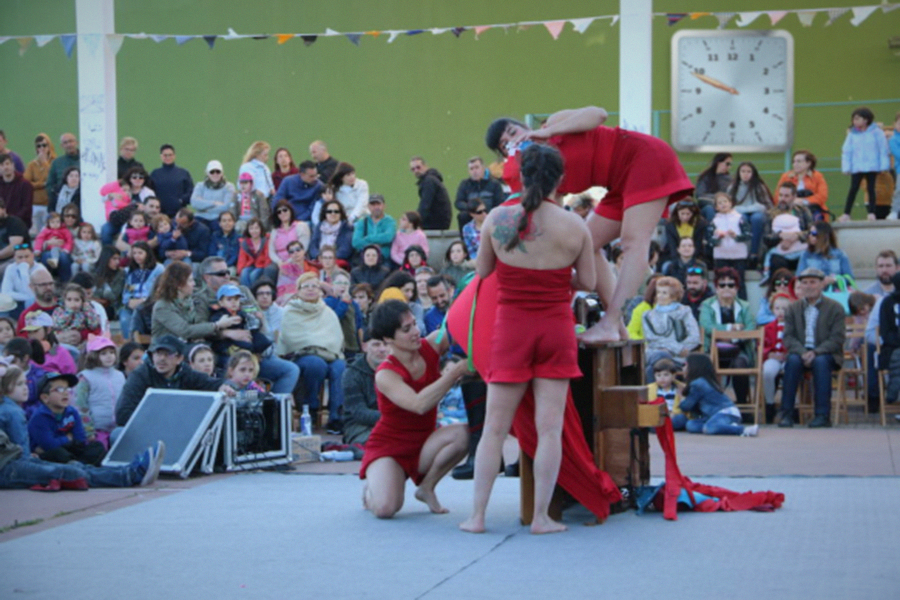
9:49
